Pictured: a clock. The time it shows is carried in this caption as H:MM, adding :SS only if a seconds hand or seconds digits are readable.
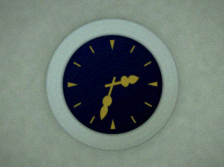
2:33
